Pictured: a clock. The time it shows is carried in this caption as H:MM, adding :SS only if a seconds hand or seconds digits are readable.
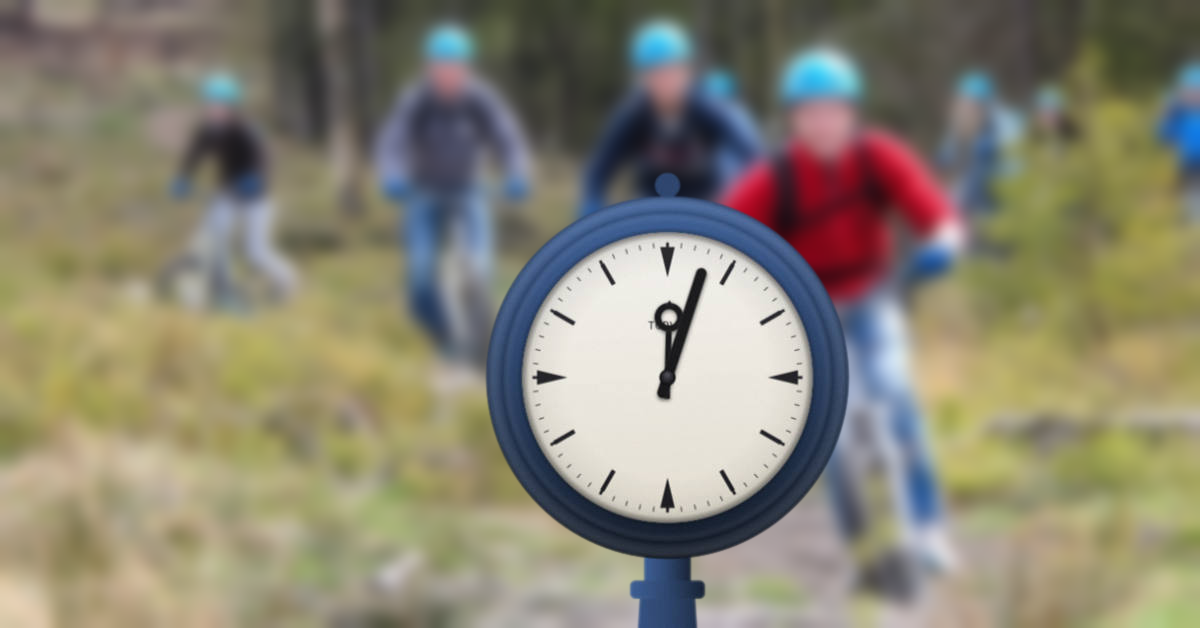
12:03
